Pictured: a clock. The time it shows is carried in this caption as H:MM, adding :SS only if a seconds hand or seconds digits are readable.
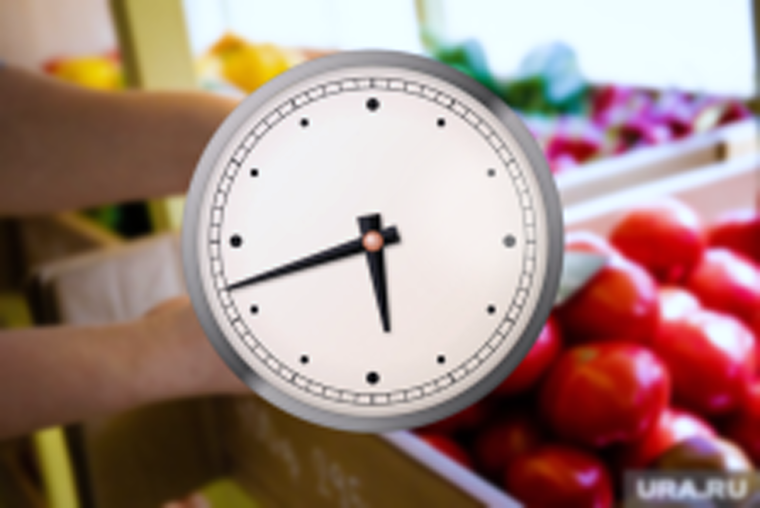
5:42
